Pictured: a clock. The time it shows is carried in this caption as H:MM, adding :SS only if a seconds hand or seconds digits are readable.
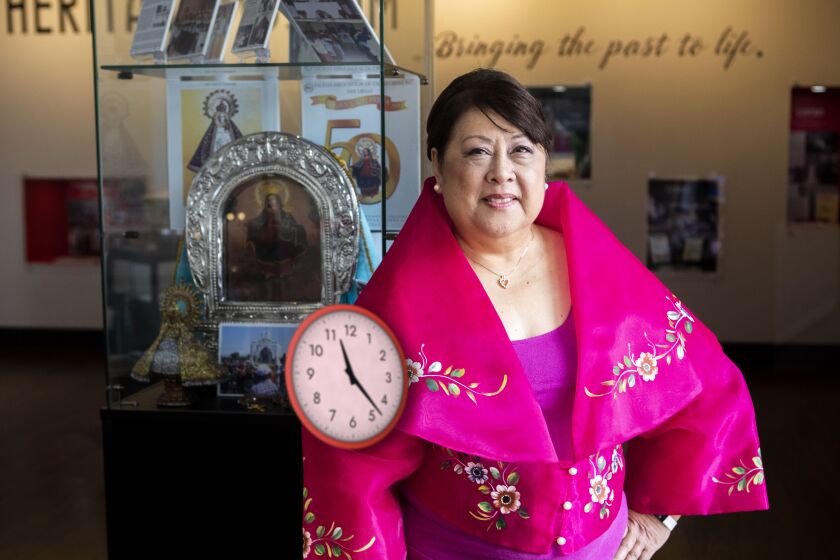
11:23
